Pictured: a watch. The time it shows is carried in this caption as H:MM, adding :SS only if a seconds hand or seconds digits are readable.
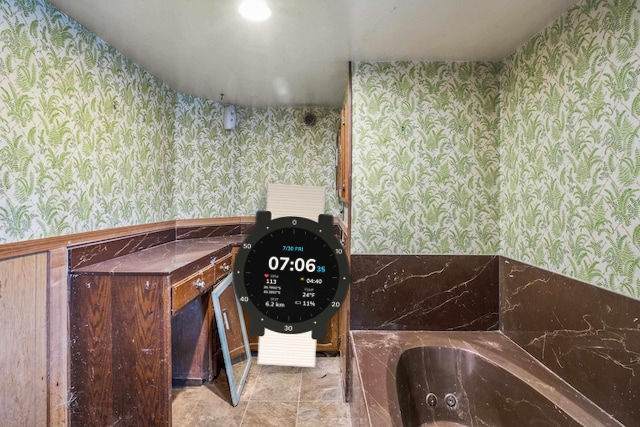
7:06
